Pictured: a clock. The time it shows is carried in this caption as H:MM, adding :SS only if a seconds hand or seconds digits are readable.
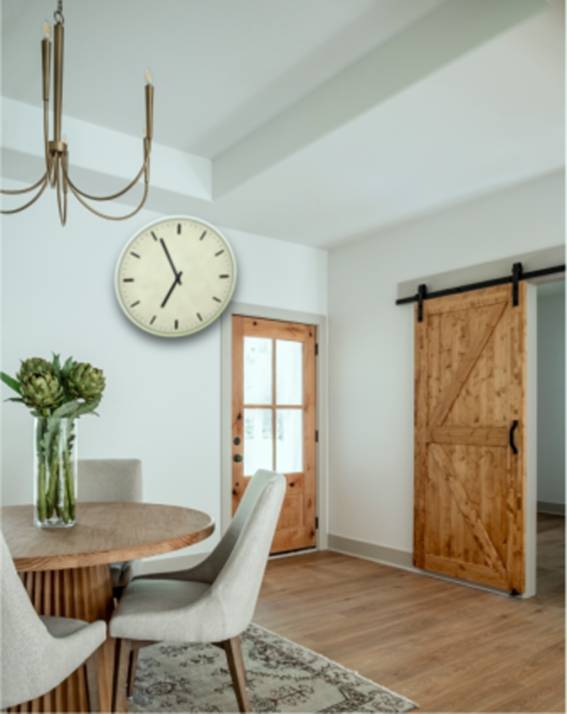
6:56
